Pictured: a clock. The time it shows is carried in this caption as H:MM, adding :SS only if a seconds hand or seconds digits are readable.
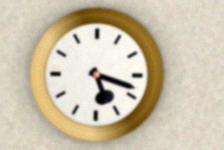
5:18
